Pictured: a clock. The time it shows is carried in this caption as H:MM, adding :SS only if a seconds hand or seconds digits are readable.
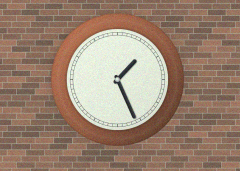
1:26
